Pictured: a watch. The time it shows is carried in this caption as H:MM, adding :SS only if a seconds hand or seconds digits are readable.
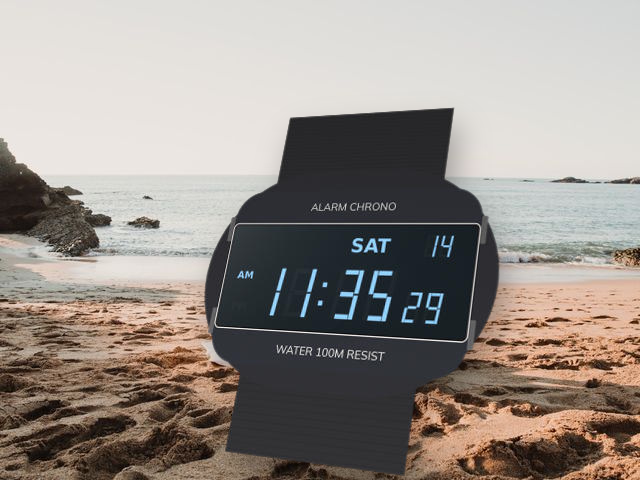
11:35:29
